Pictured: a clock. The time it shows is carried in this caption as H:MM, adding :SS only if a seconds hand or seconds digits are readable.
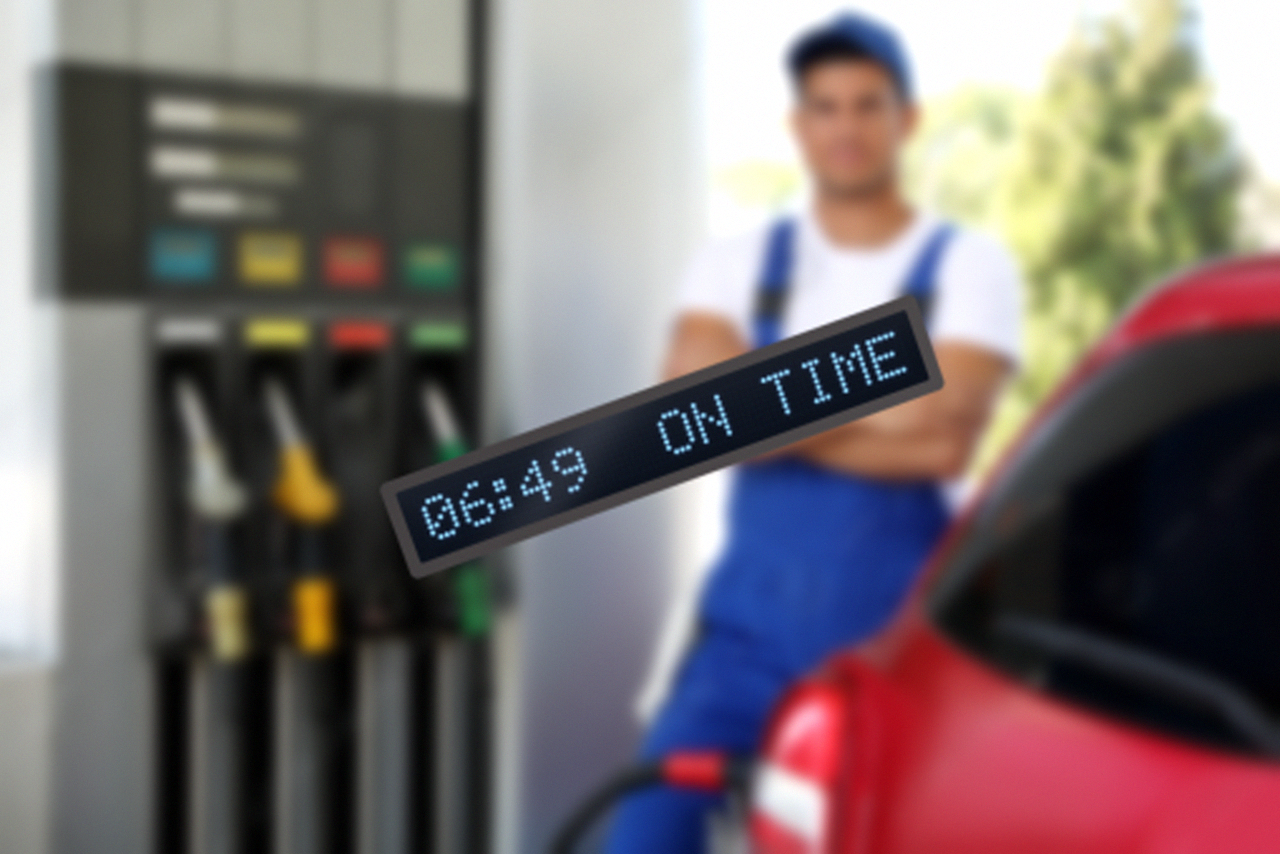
6:49
